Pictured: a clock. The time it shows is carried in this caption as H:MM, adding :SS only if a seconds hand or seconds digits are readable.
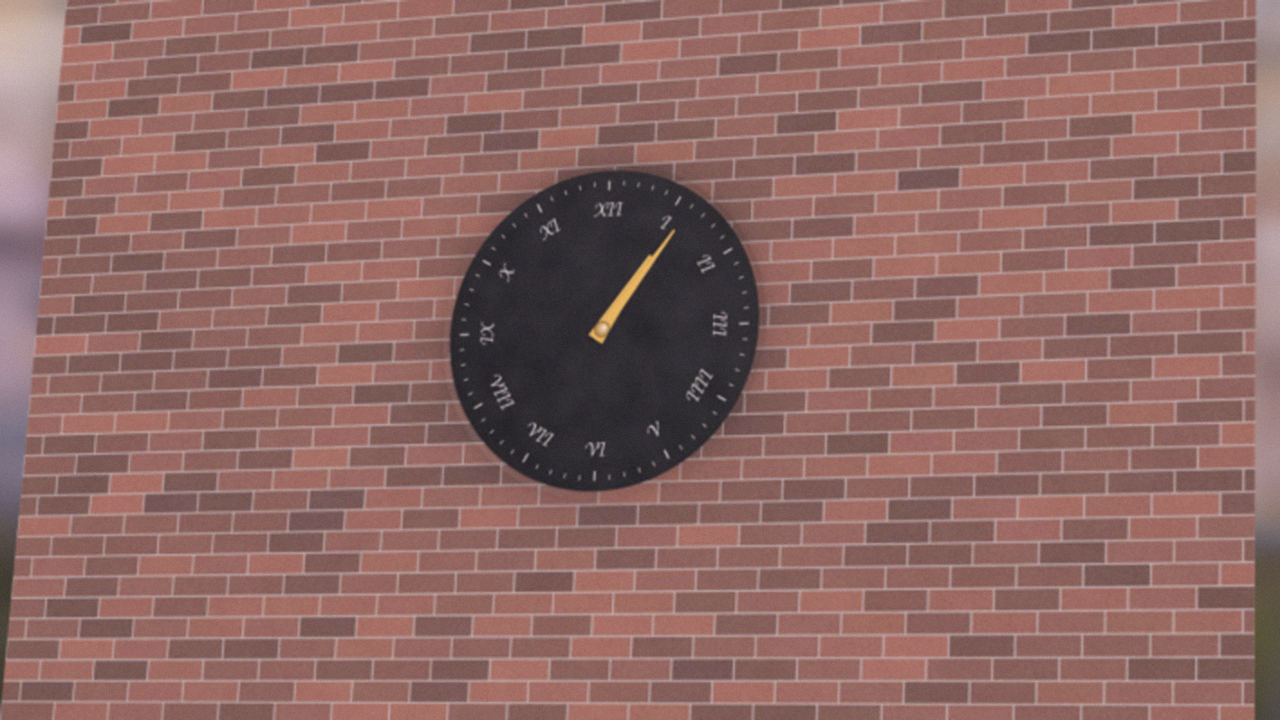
1:06
